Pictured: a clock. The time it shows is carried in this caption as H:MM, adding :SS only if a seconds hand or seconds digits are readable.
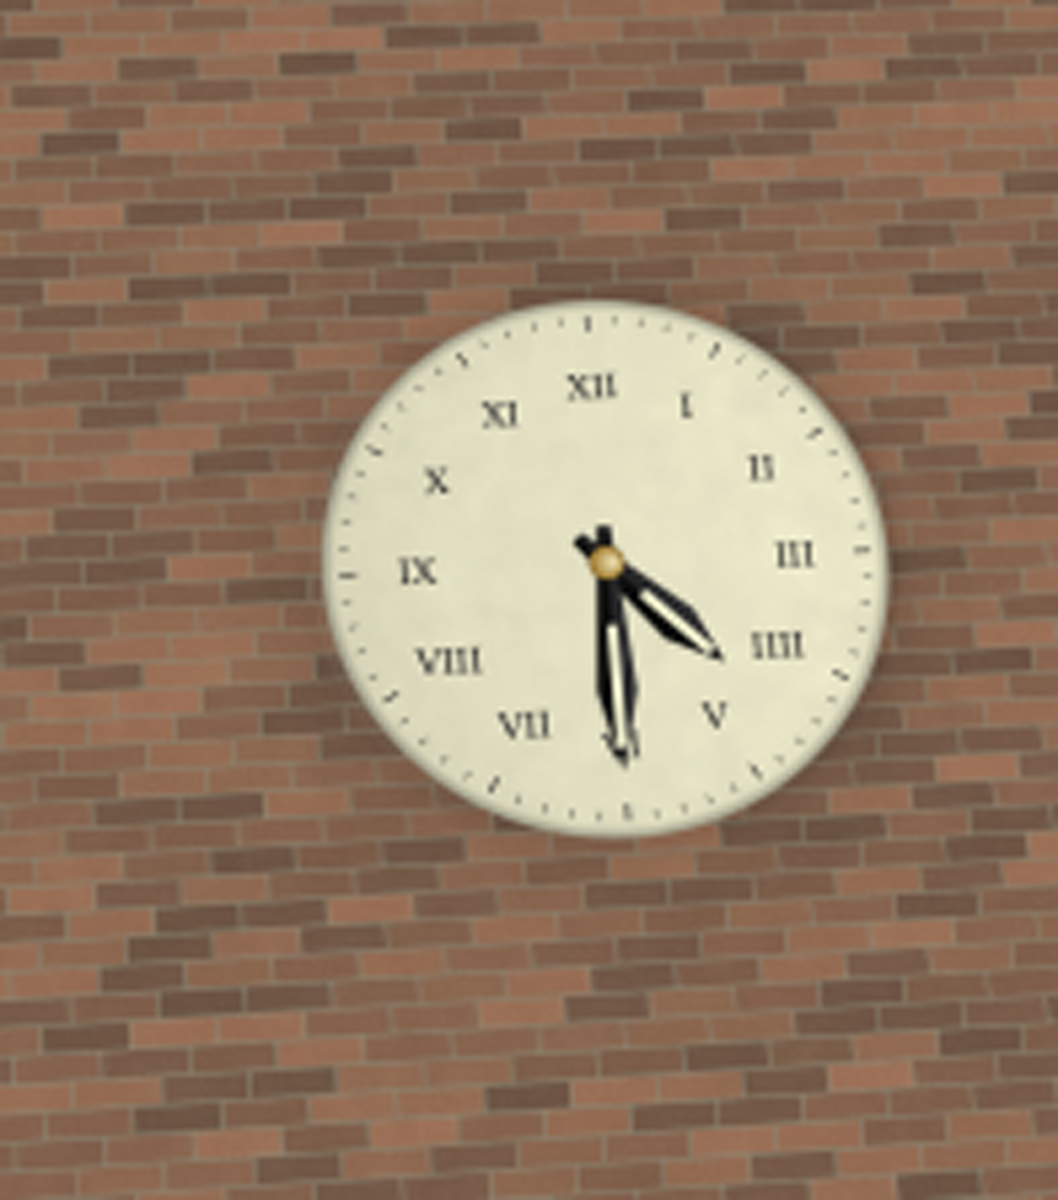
4:30
